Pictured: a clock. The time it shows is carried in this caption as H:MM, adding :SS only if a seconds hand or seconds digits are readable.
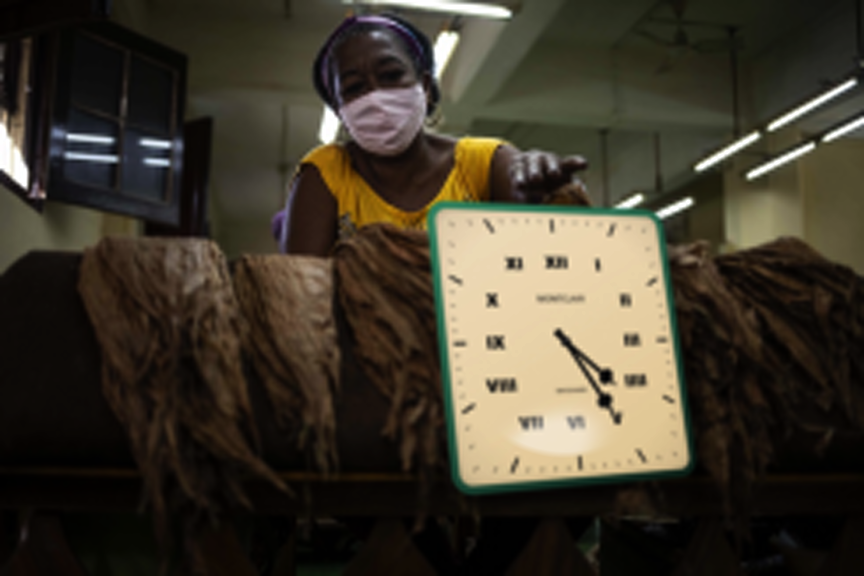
4:25
